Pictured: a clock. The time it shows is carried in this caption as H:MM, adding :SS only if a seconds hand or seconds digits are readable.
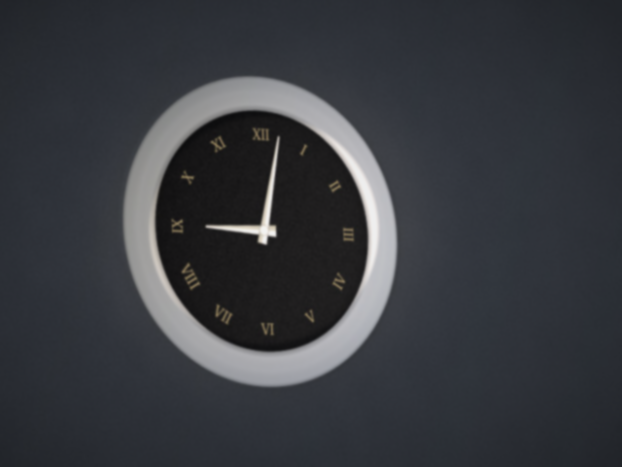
9:02
